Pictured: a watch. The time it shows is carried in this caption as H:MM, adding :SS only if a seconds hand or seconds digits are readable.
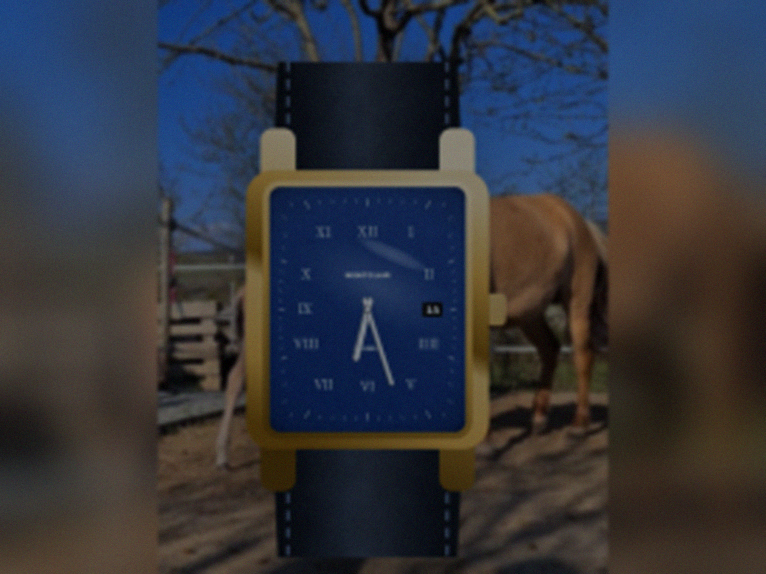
6:27
